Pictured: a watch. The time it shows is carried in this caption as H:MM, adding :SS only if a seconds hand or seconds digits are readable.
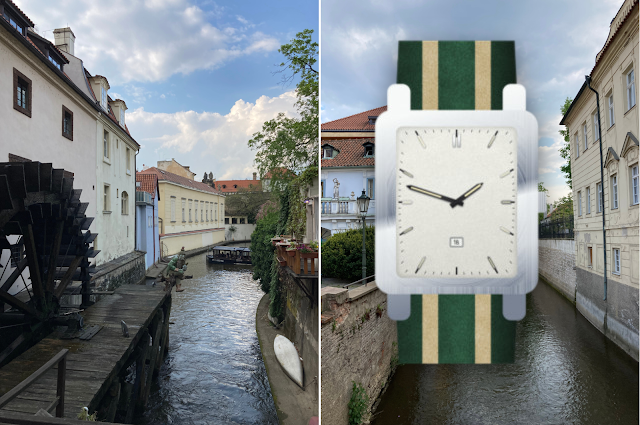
1:48
